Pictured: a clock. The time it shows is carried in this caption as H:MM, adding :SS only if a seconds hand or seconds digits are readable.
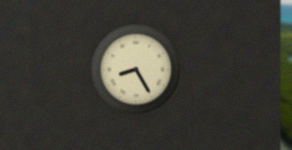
8:25
